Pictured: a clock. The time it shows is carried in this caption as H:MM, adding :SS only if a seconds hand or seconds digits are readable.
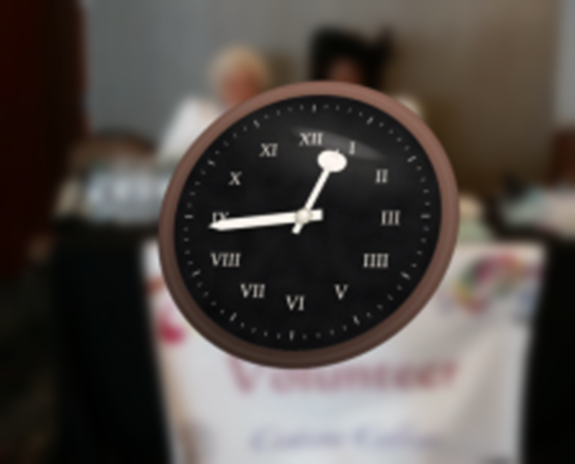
12:44
